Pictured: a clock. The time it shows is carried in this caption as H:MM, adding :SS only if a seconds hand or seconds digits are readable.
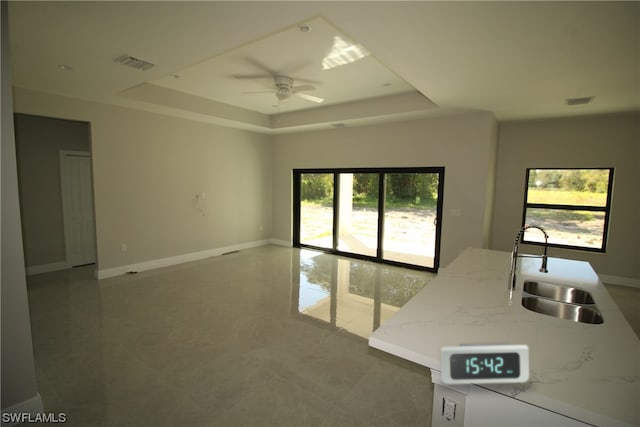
15:42
